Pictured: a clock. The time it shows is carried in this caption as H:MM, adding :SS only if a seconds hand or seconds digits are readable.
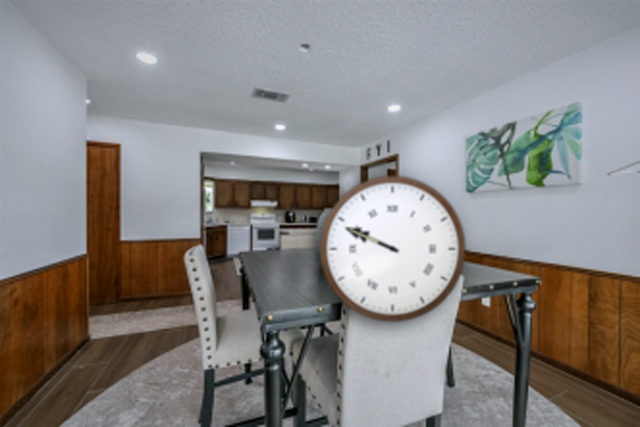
9:49
